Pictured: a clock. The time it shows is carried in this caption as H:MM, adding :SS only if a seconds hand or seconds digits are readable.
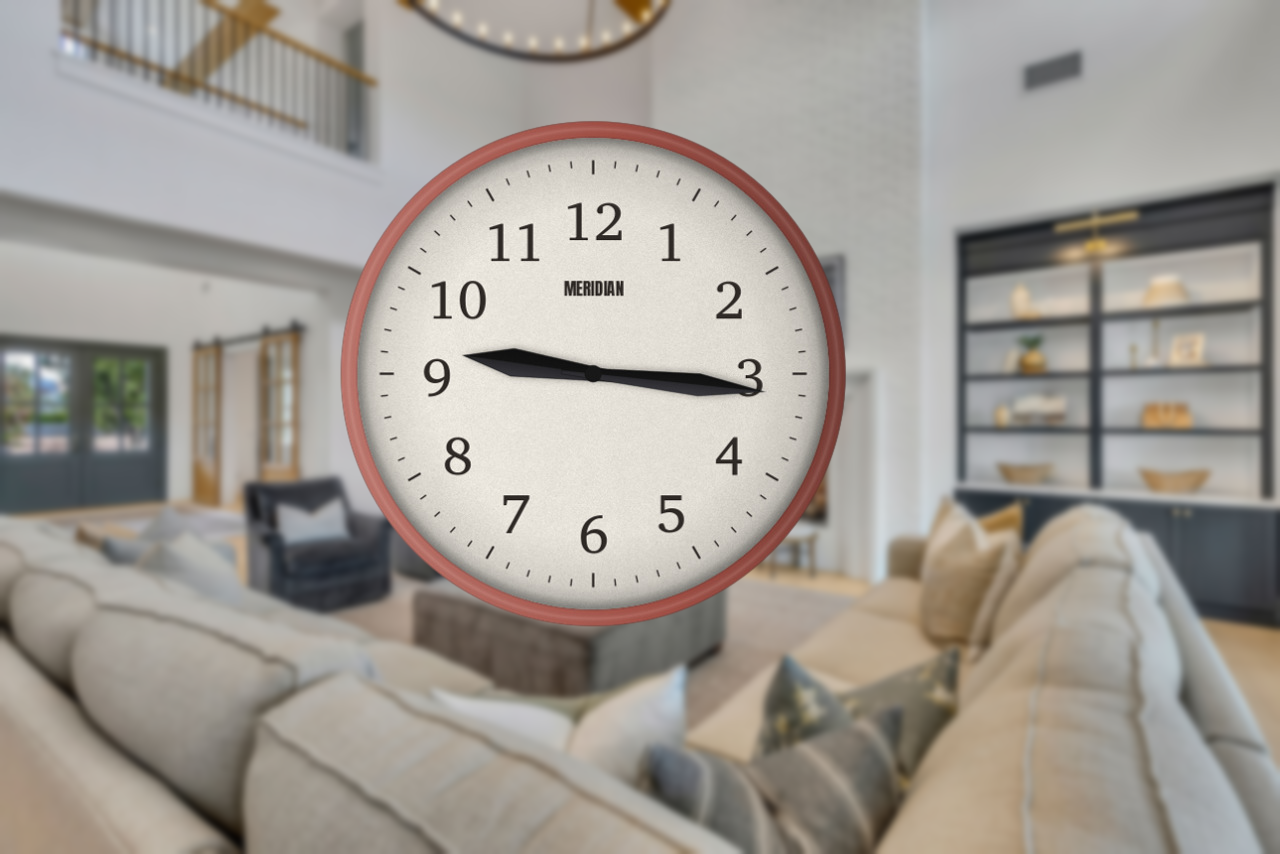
9:16
